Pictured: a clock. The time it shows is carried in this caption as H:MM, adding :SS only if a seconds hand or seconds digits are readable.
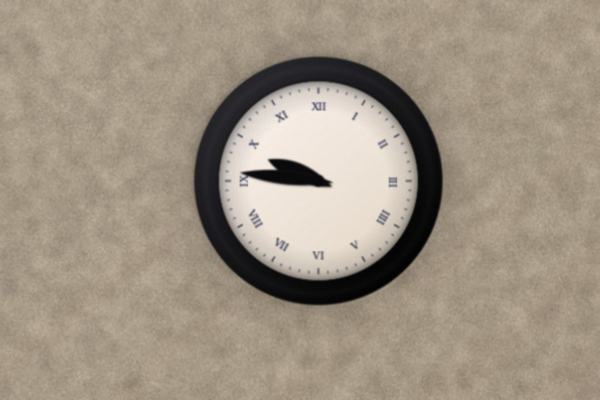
9:46
